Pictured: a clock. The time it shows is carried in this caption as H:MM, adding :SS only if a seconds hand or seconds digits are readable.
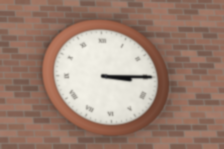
3:15
